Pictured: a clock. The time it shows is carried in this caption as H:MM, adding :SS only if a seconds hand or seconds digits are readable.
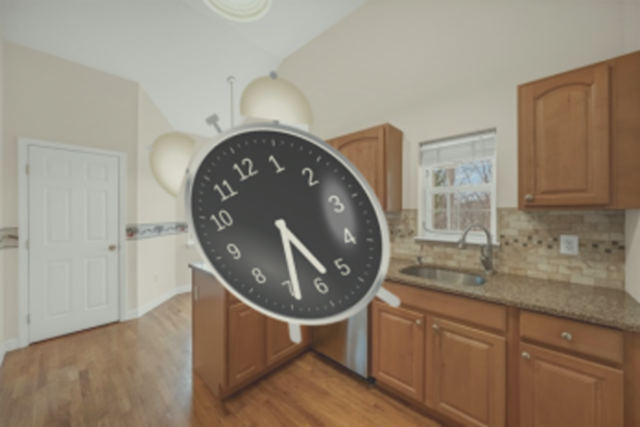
5:34
